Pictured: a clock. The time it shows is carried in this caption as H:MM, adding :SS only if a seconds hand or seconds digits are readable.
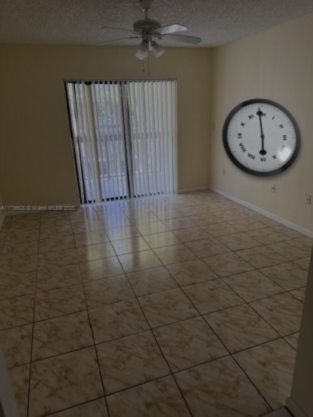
5:59
